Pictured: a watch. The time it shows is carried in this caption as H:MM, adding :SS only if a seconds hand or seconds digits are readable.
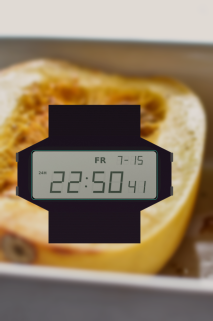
22:50:41
